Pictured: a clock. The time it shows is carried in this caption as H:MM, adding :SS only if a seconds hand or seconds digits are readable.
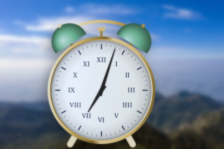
7:03
